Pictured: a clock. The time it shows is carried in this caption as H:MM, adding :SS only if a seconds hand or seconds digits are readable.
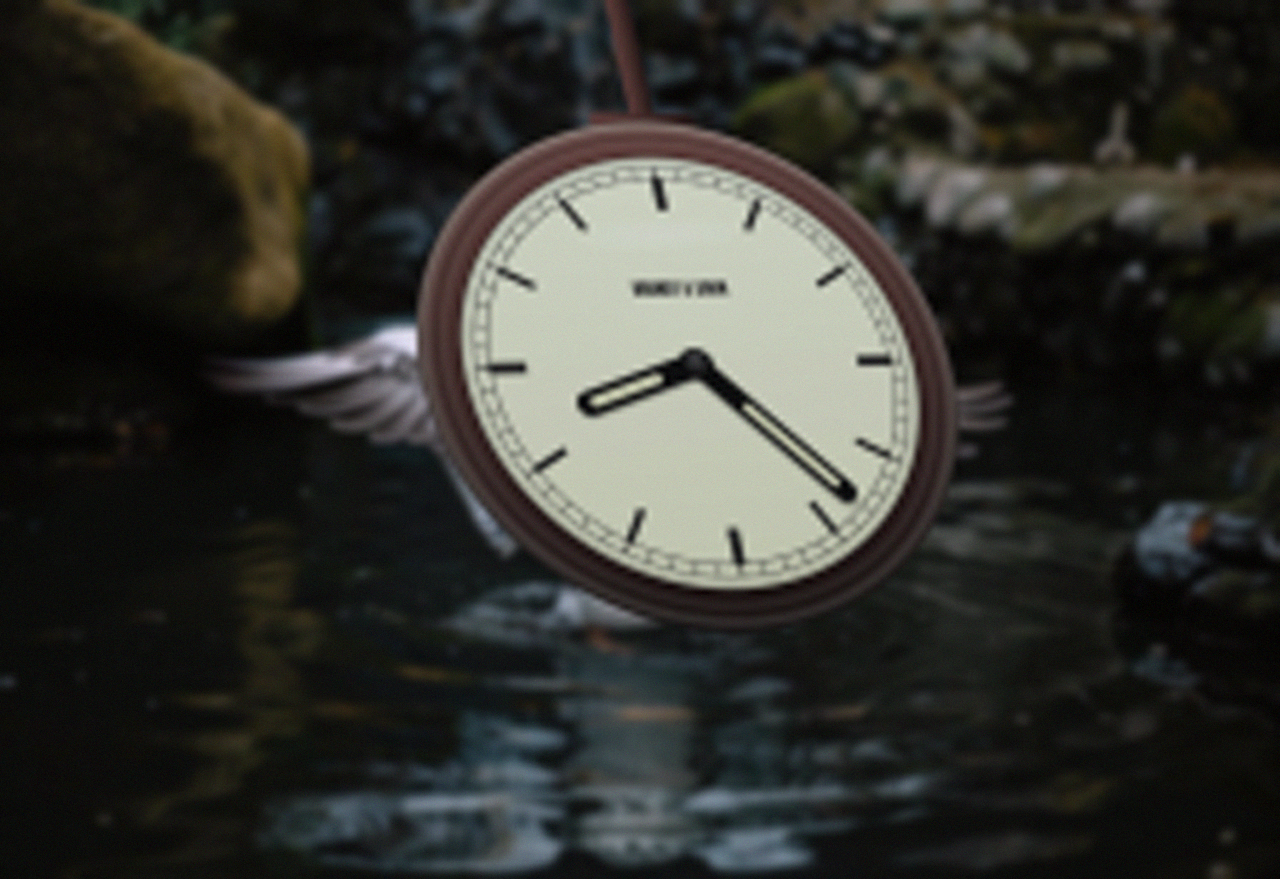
8:23
